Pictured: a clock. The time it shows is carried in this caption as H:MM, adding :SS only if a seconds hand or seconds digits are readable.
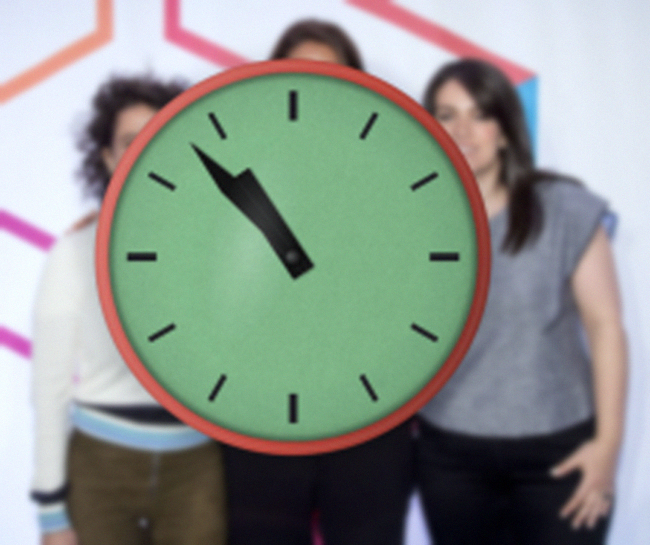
10:53
